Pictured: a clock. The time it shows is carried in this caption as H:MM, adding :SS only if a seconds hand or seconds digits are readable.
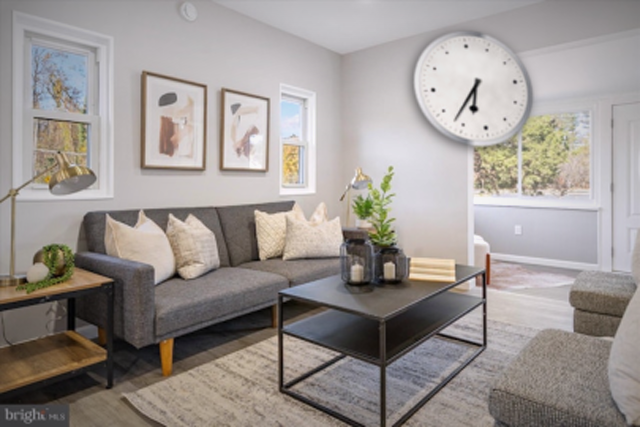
6:37
